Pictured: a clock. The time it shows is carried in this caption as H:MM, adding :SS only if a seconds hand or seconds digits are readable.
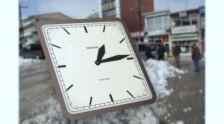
1:14
